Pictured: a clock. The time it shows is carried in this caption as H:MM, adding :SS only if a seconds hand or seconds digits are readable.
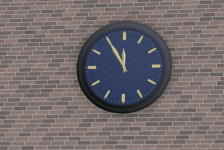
11:55
